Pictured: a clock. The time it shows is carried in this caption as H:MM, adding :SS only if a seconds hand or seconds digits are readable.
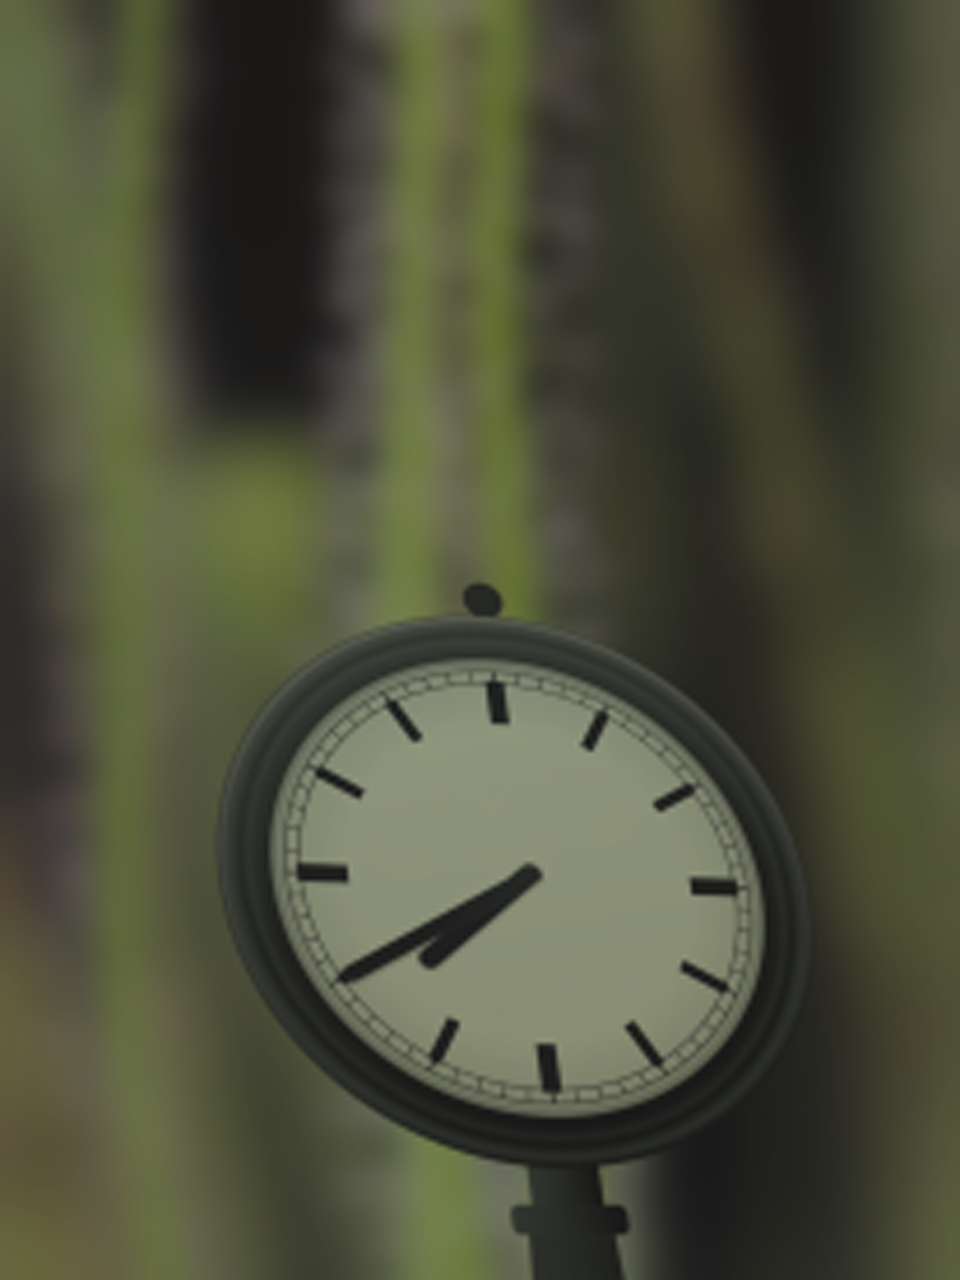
7:40
